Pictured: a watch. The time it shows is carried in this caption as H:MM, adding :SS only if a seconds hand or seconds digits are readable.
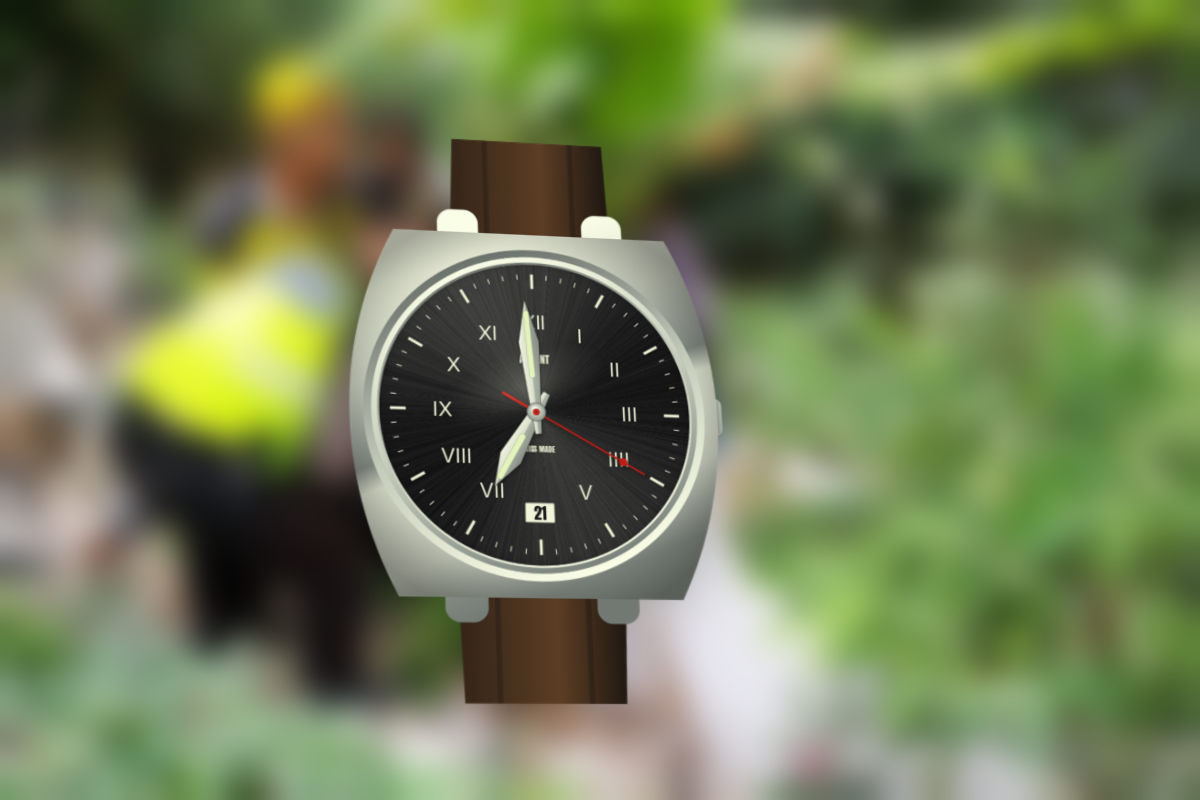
6:59:20
